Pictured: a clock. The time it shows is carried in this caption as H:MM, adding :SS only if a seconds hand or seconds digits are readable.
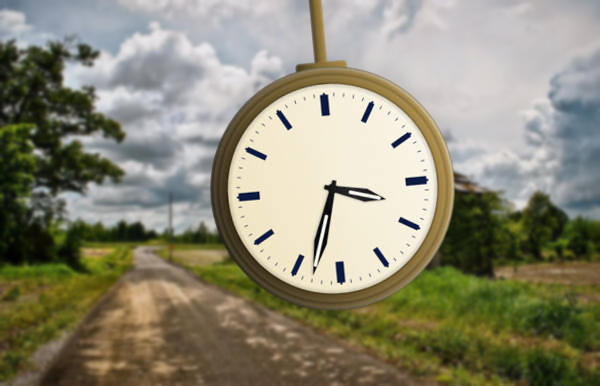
3:33
